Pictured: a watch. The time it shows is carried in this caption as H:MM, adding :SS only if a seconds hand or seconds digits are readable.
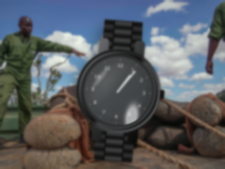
1:06
